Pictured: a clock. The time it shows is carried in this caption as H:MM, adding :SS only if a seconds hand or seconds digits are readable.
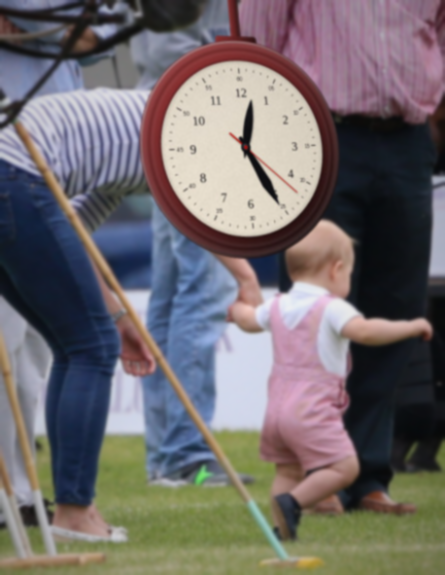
12:25:22
